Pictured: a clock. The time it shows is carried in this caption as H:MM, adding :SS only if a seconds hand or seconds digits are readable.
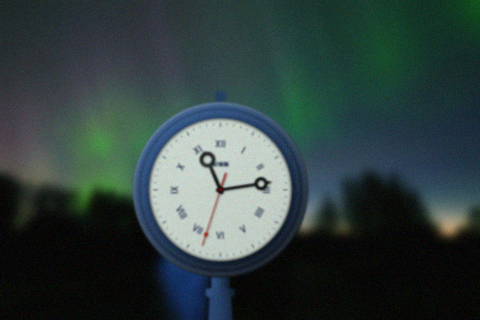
11:13:33
